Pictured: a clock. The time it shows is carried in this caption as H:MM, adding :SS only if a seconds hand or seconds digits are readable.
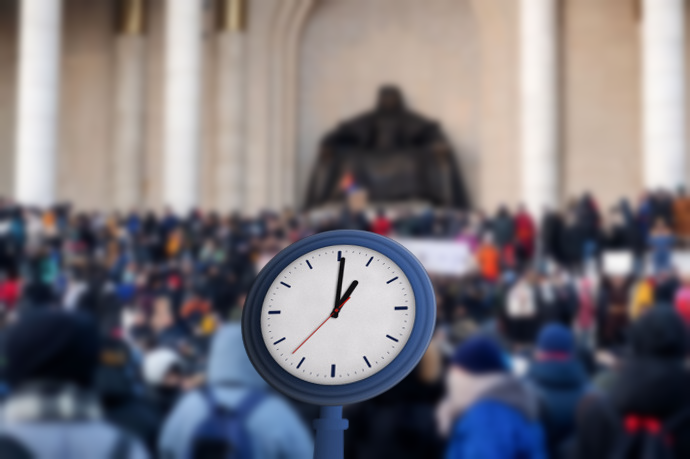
1:00:37
